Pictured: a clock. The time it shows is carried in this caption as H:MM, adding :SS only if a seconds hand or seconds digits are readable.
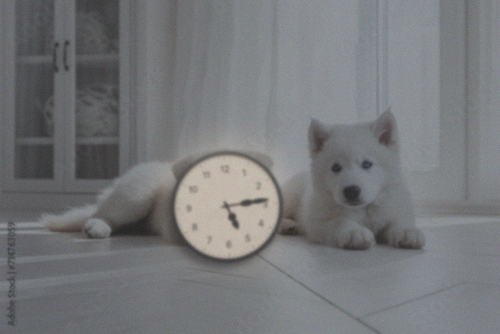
5:14
